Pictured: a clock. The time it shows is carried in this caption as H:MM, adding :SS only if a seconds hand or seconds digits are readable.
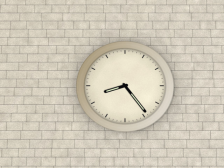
8:24
